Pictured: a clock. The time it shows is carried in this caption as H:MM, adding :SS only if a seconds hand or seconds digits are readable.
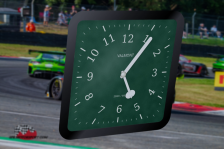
5:06
